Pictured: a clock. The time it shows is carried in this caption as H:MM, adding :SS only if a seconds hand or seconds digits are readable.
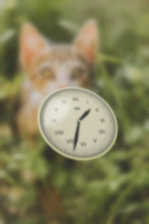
1:33
